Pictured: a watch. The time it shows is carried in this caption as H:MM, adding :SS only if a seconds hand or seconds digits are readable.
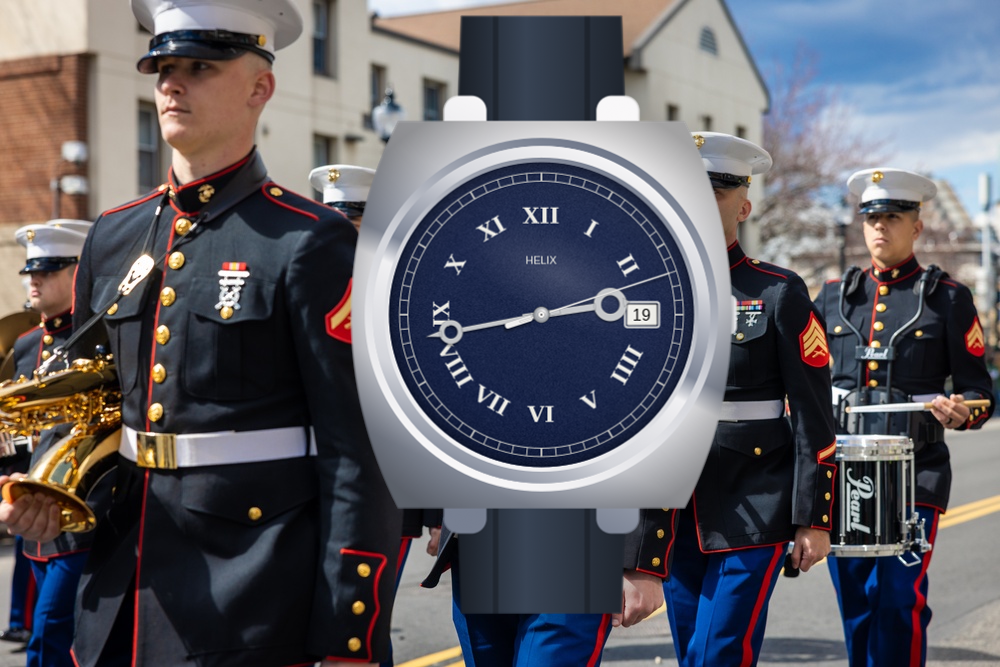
2:43:12
